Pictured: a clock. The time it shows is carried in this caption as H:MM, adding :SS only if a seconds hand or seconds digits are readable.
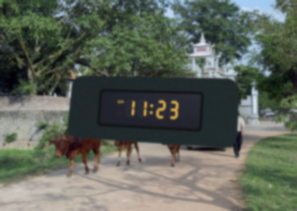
11:23
